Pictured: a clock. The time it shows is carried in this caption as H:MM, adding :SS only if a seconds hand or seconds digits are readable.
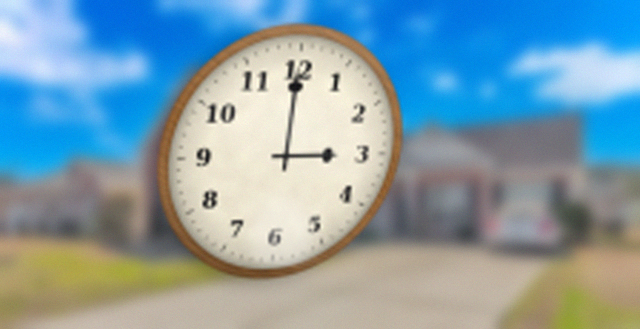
3:00
